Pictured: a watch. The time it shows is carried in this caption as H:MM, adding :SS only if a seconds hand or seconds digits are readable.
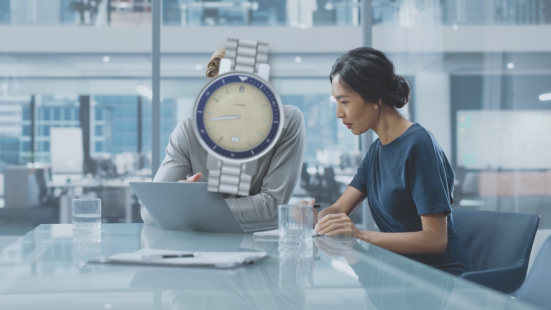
8:43
